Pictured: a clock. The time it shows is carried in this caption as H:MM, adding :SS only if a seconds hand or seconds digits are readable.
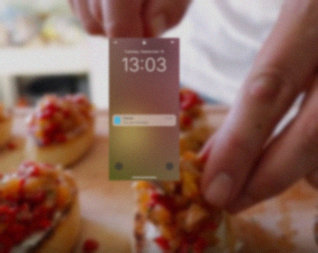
13:03
